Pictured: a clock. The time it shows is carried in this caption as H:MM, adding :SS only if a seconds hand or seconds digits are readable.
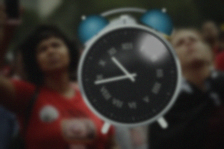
10:44
